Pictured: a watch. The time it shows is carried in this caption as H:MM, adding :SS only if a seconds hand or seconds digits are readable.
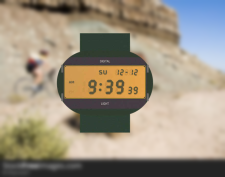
9:39:39
